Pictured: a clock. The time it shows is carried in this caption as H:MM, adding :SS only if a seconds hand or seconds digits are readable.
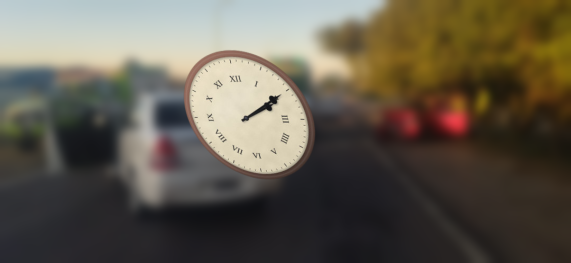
2:10
